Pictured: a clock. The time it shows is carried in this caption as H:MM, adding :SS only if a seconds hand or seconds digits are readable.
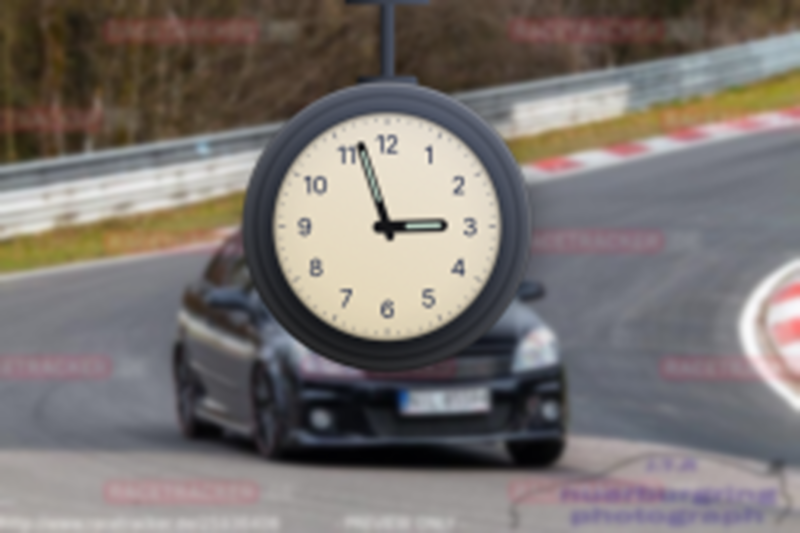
2:57
